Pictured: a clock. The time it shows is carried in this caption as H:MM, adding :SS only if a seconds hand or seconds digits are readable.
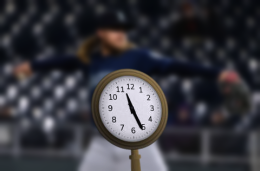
11:26
